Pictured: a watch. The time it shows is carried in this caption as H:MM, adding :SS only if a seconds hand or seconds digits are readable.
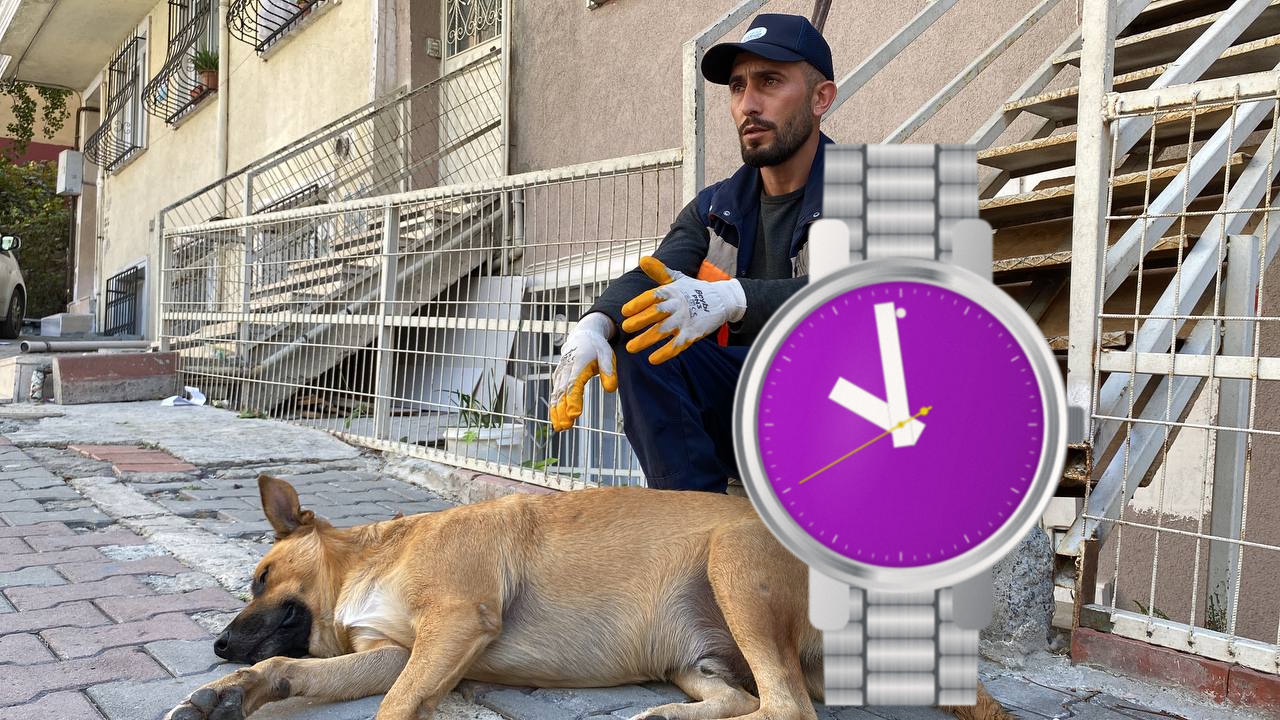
9:58:40
